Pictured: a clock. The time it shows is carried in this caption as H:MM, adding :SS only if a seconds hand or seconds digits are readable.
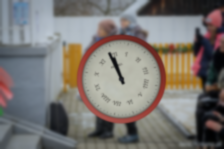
11:59
